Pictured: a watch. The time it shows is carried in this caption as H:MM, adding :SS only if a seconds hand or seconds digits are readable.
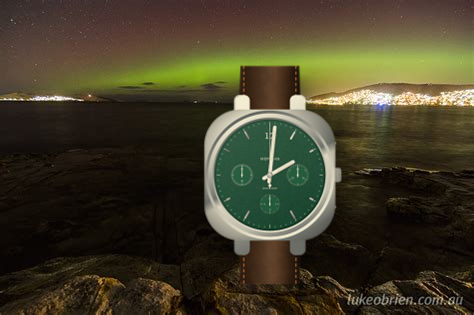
2:01
